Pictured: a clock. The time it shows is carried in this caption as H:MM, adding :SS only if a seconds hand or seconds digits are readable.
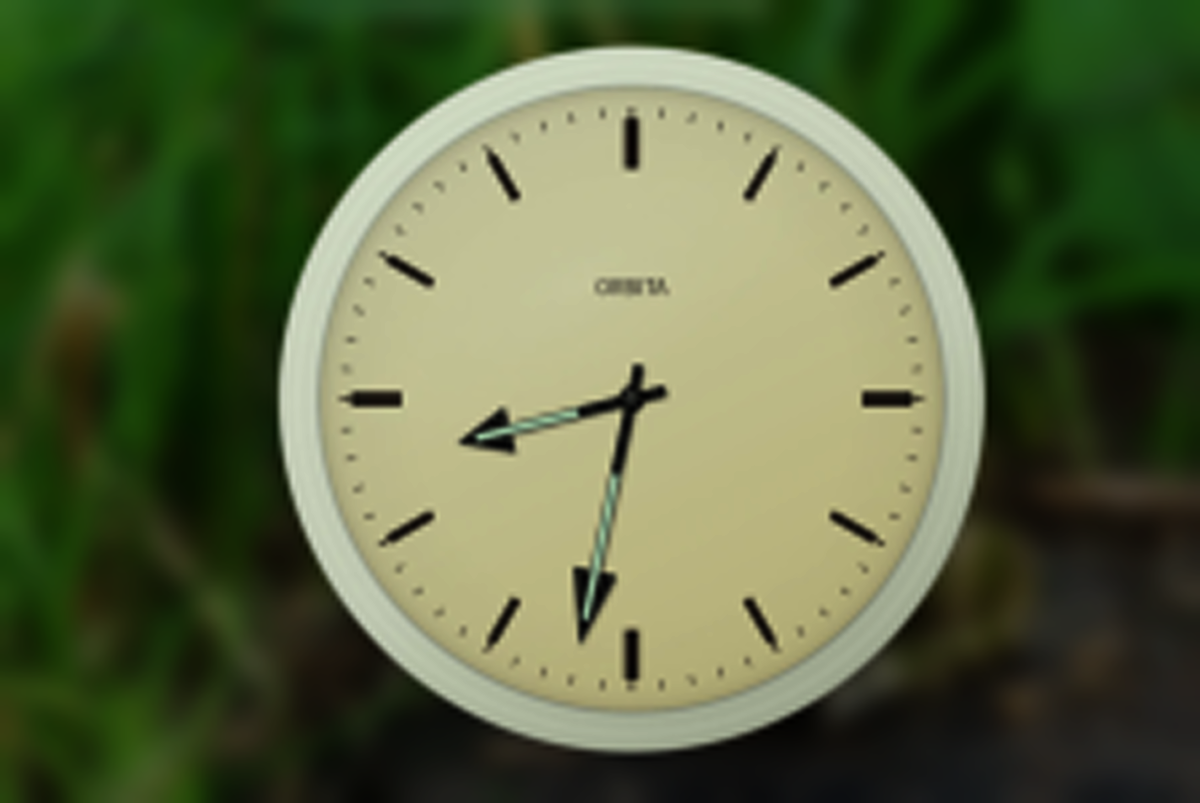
8:32
